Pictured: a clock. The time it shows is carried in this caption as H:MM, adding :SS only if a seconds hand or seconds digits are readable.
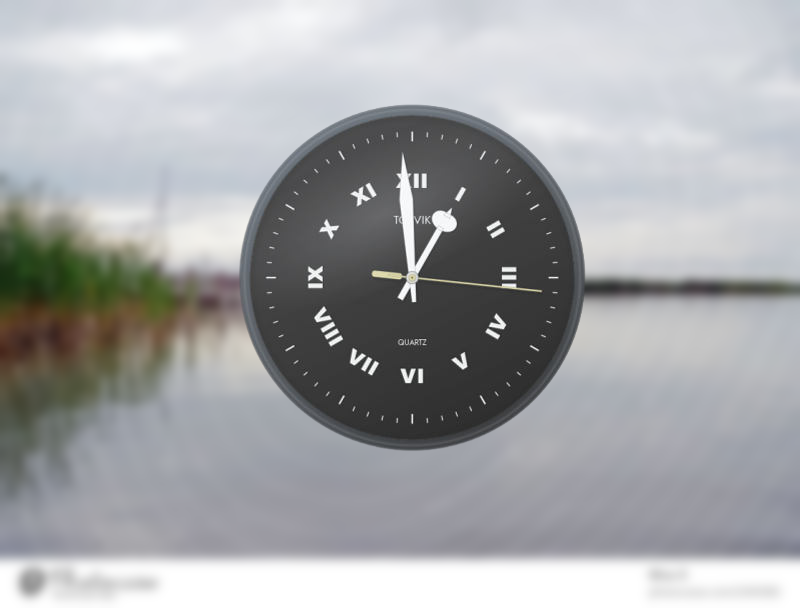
12:59:16
